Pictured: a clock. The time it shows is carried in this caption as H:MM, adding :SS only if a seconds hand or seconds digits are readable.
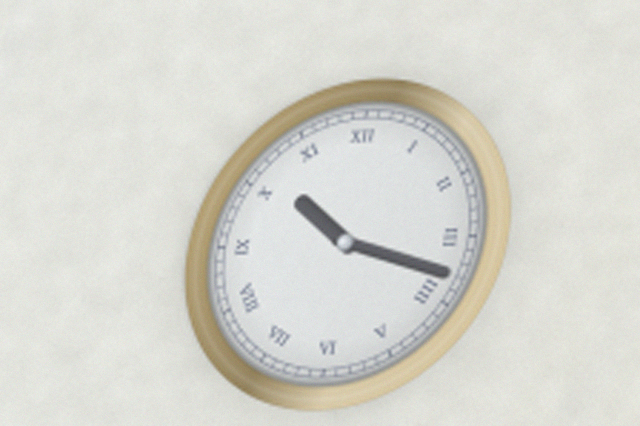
10:18
